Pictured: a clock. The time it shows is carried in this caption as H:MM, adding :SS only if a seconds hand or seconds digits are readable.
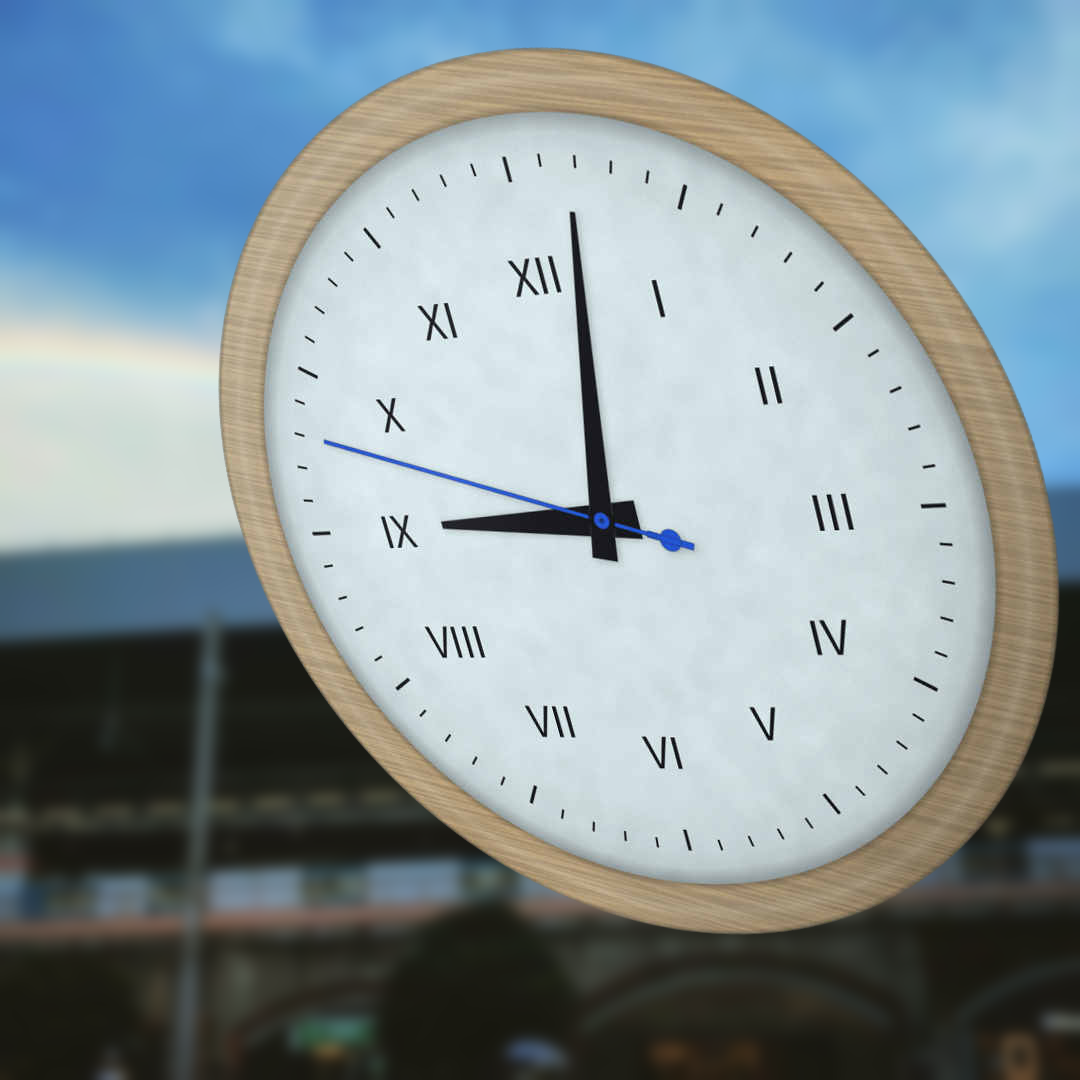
9:01:48
